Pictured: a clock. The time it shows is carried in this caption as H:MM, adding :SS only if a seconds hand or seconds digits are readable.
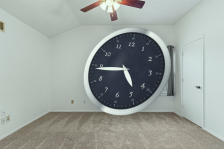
4:44
